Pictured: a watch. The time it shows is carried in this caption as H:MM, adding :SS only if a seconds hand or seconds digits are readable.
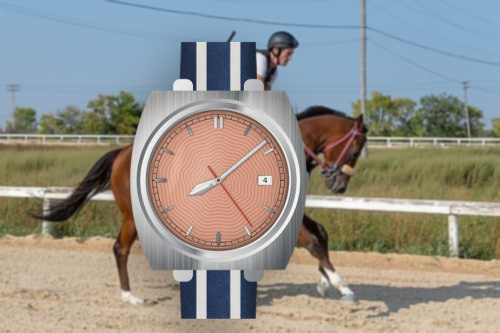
8:08:24
